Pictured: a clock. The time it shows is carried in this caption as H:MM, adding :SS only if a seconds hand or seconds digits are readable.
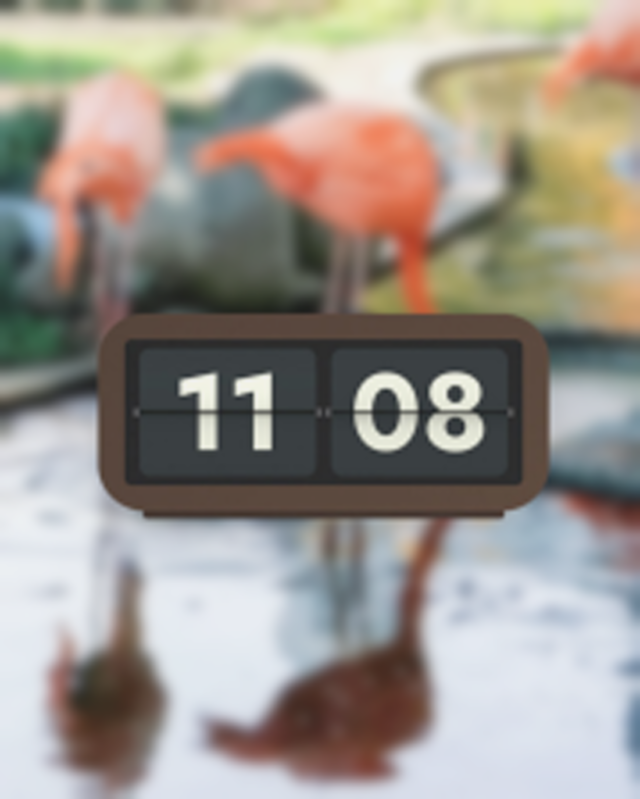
11:08
